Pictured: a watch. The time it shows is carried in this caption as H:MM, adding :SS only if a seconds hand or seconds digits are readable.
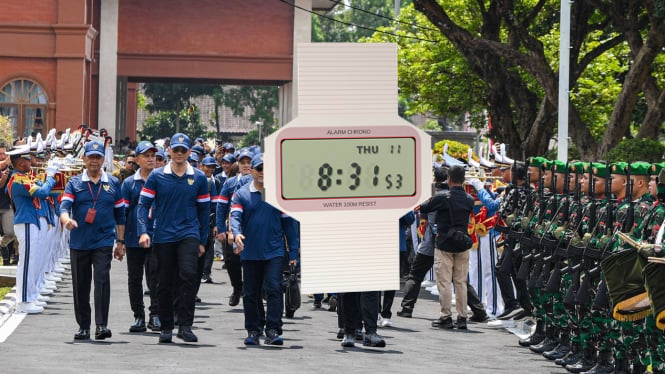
8:31:53
